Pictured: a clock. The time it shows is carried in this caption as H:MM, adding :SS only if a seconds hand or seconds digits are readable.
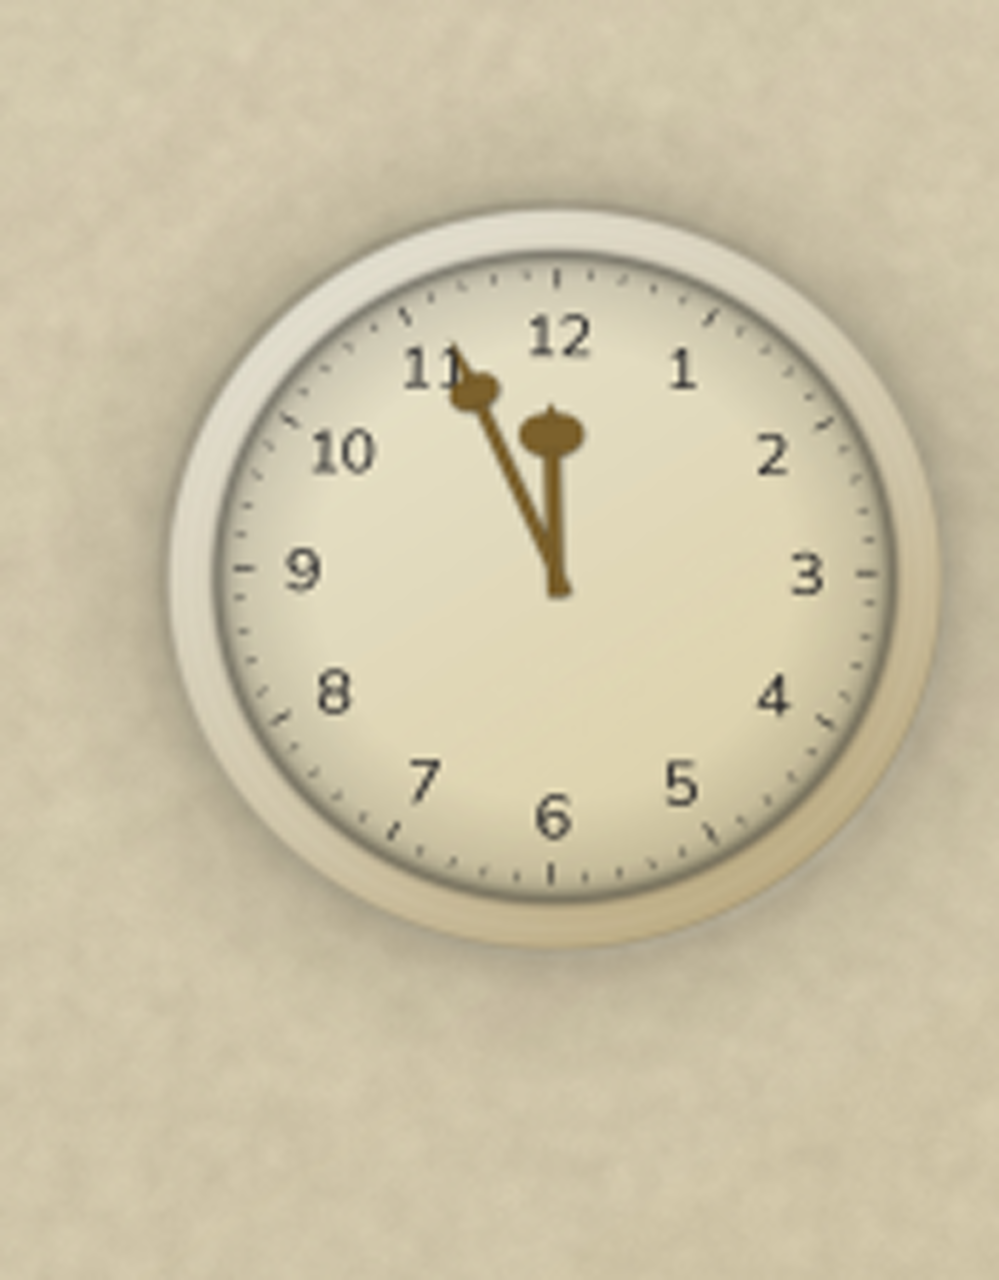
11:56
